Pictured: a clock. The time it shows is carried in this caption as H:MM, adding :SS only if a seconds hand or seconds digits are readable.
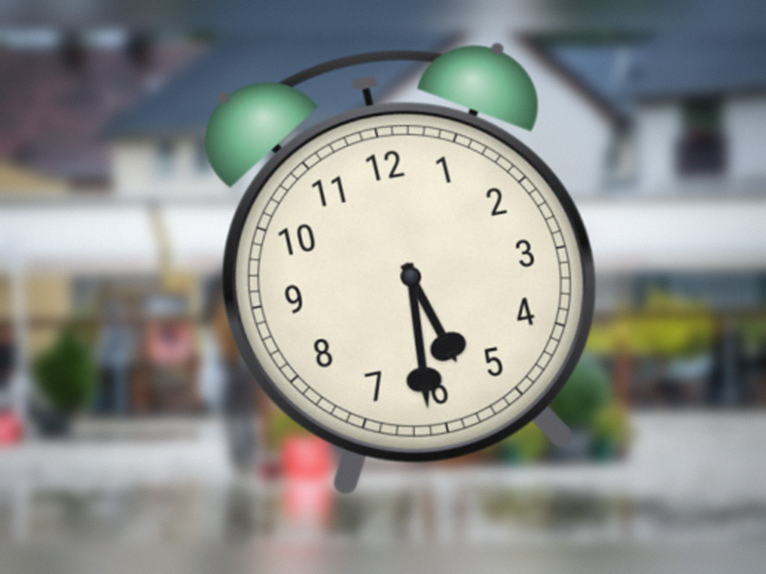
5:31
